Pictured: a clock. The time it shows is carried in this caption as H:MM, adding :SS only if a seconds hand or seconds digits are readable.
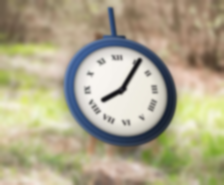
8:06
